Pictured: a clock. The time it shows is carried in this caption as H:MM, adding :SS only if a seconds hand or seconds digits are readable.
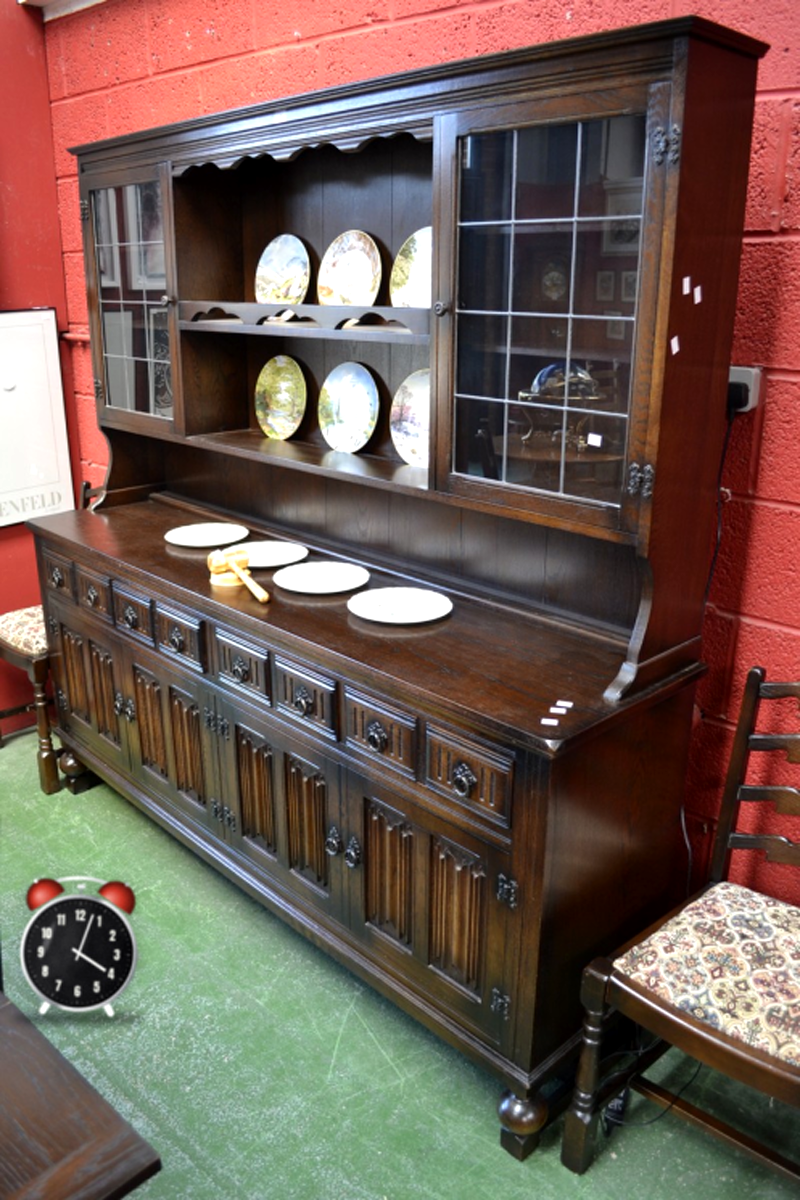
4:03
